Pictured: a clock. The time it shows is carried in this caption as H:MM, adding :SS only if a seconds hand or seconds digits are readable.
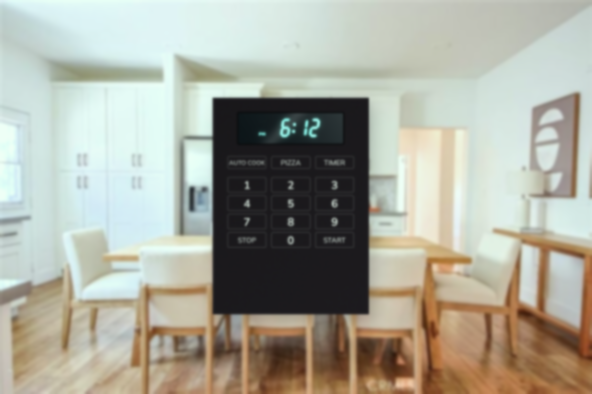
6:12
